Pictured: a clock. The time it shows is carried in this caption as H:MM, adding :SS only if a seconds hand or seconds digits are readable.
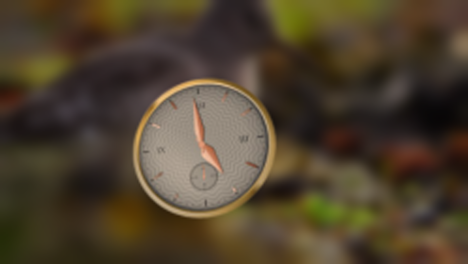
4:59
